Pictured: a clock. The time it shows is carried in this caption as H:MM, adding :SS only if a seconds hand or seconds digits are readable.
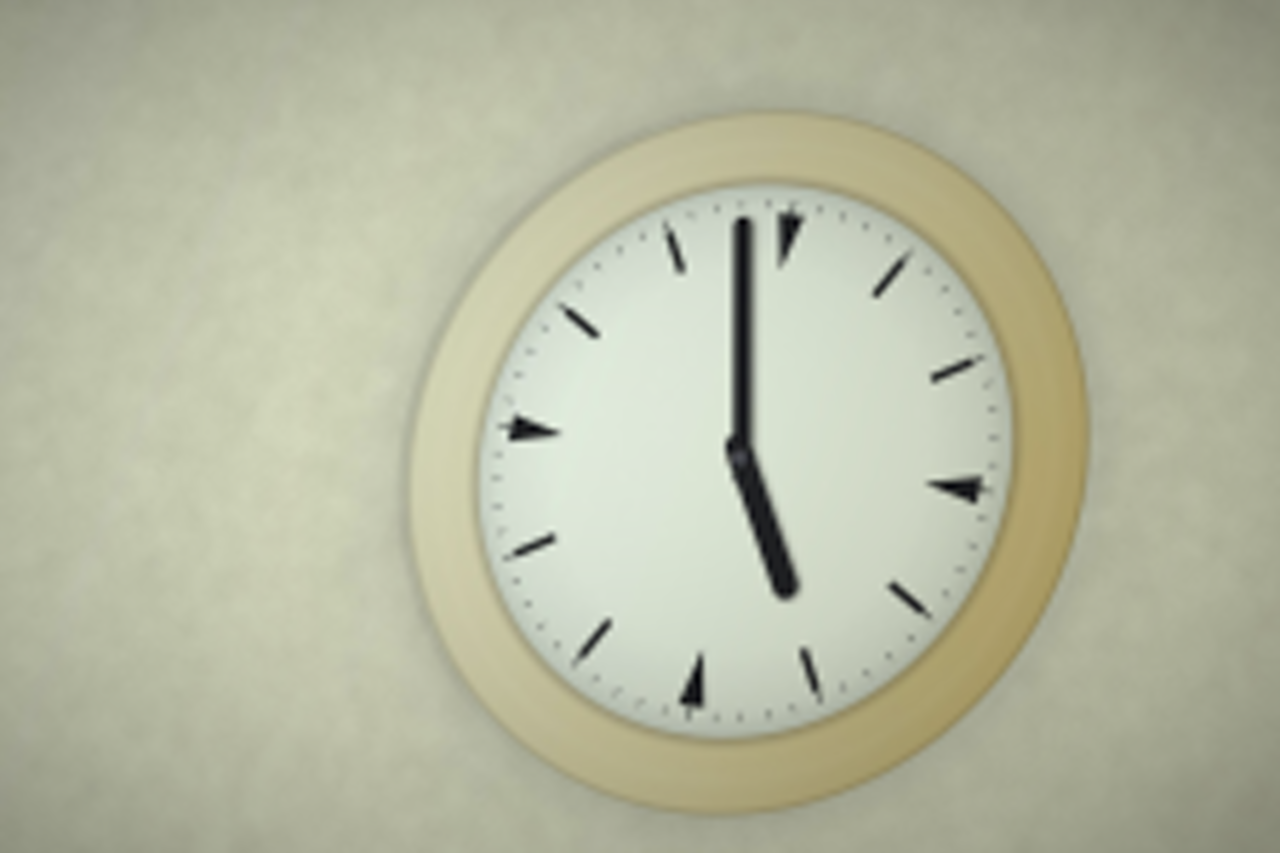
4:58
